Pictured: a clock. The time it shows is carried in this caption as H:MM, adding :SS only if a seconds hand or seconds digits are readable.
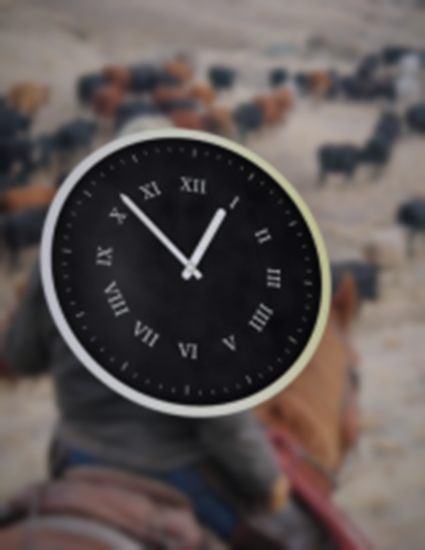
12:52
